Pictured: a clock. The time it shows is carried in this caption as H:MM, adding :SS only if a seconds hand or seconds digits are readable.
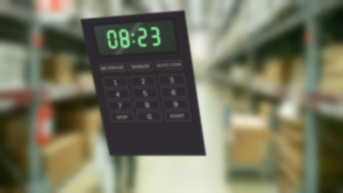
8:23
